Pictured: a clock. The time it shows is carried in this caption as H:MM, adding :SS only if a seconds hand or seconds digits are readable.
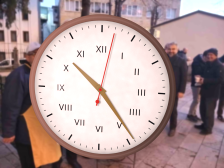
10:24:02
